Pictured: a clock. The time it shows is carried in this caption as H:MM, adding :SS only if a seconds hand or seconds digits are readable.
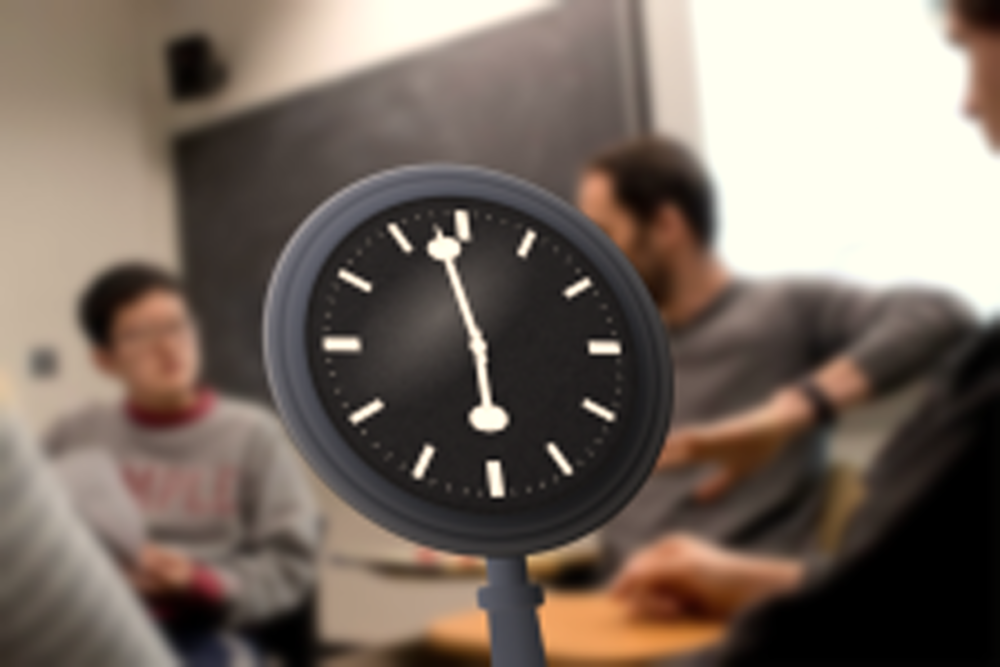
5:58
